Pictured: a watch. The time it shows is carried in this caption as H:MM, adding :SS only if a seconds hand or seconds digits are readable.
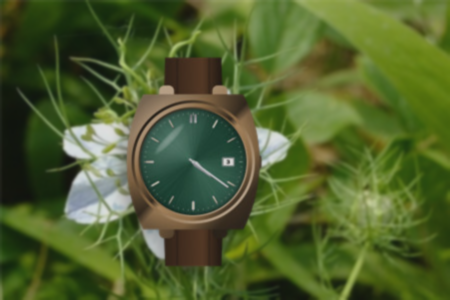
4:21
